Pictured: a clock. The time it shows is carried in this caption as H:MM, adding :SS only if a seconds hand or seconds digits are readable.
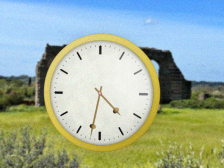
4:32
